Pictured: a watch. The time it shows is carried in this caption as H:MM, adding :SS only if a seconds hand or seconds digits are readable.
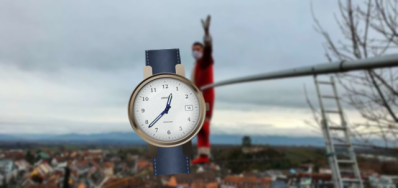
12:38
